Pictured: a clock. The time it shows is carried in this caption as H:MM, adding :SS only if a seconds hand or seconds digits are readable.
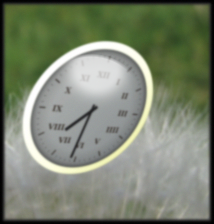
7:31
